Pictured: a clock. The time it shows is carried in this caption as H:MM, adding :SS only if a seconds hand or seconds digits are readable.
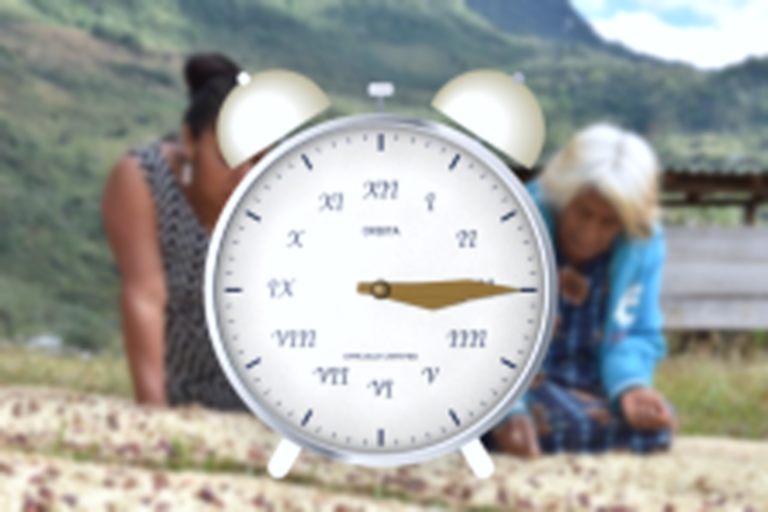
3:15
